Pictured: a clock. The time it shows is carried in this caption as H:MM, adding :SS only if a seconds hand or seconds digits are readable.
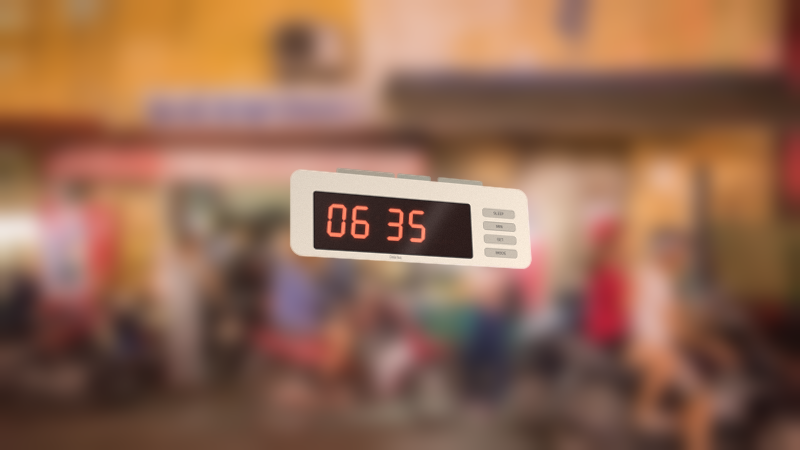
6:35
